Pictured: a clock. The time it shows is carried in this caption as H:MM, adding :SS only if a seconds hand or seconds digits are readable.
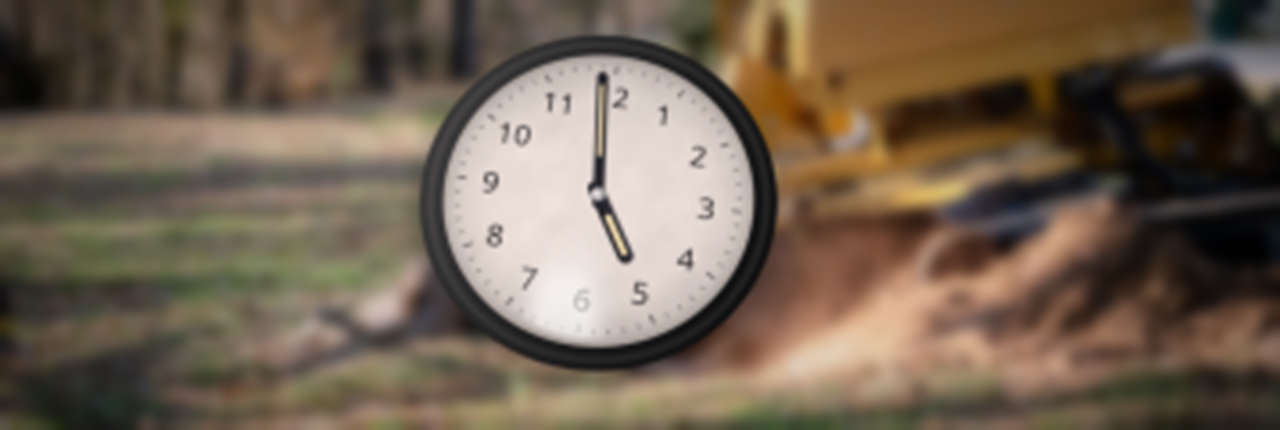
4:59
